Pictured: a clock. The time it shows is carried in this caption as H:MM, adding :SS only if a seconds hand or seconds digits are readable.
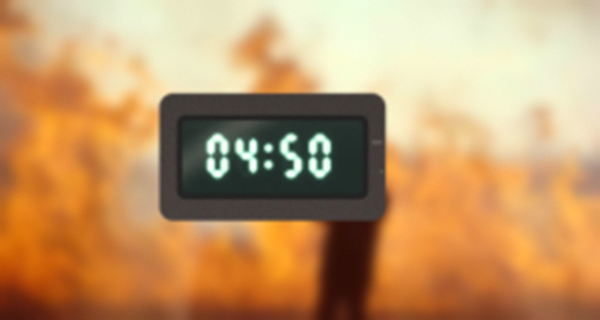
4:50
